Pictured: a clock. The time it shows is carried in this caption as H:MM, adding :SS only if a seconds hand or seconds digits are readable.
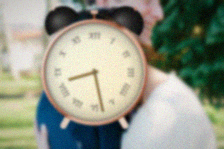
8:28
